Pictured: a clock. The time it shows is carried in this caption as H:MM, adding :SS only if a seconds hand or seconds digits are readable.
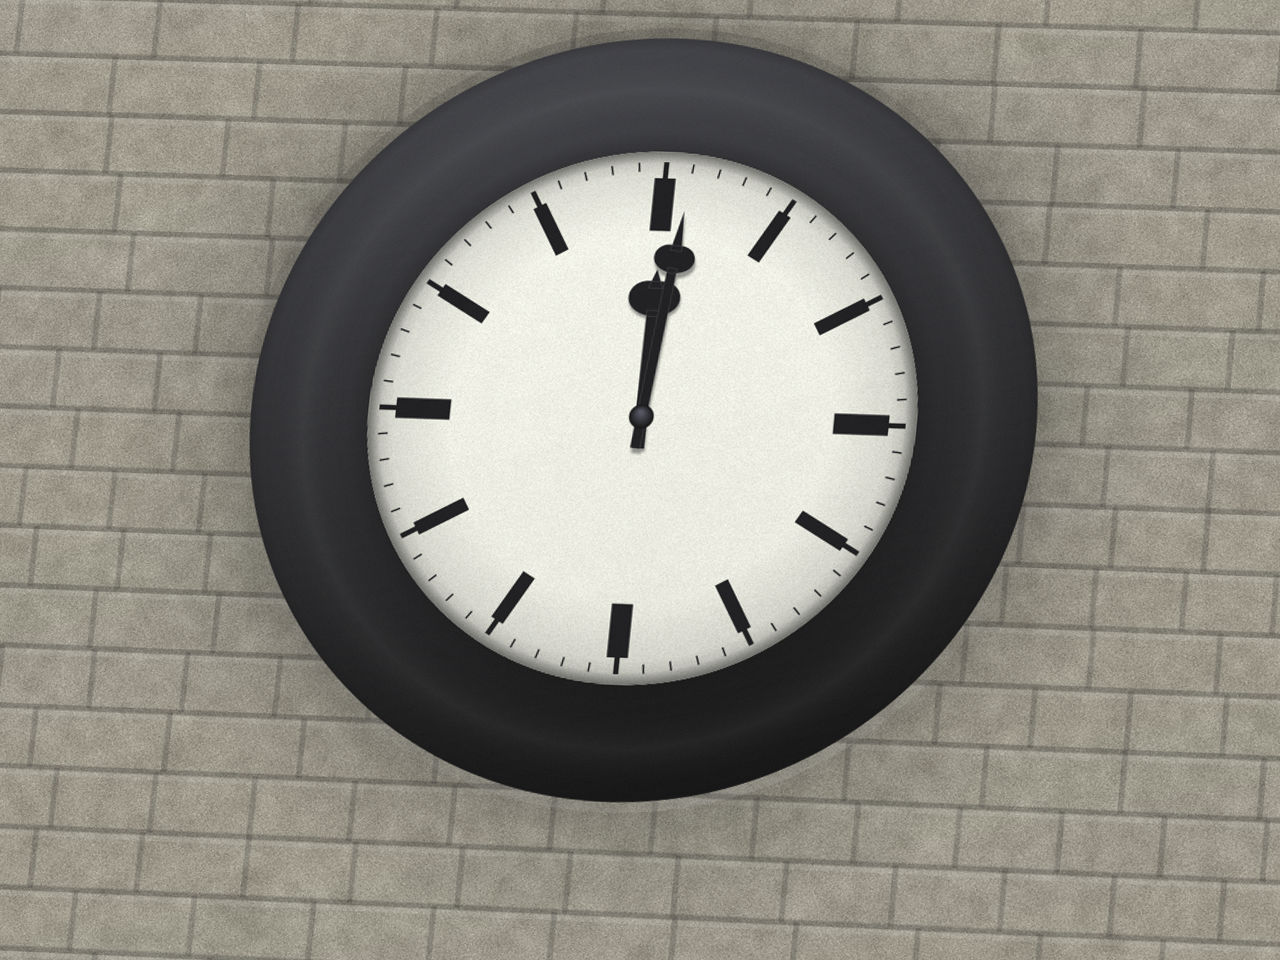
12:01
